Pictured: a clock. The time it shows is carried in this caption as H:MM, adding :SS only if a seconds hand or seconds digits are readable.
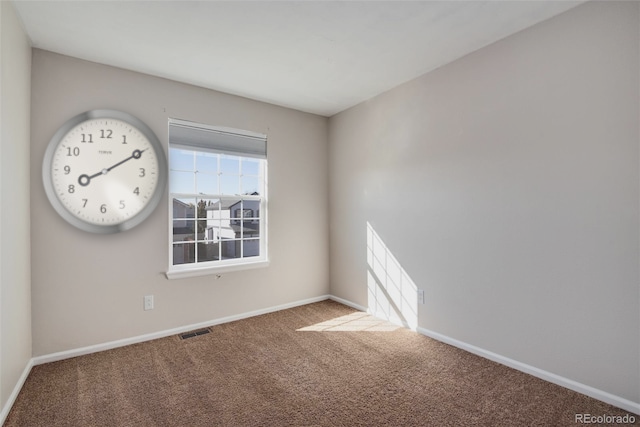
8:10
